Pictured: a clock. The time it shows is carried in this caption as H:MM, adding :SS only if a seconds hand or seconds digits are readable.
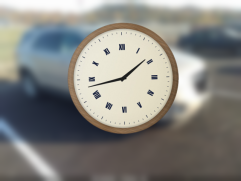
1:43
